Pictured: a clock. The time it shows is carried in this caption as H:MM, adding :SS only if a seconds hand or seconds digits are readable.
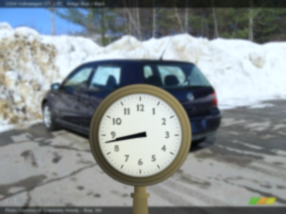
8:43
